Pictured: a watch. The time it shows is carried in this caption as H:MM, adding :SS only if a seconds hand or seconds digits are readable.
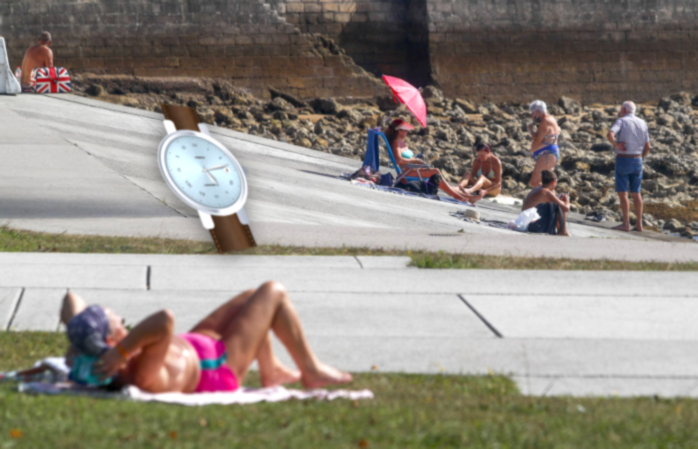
5:13
